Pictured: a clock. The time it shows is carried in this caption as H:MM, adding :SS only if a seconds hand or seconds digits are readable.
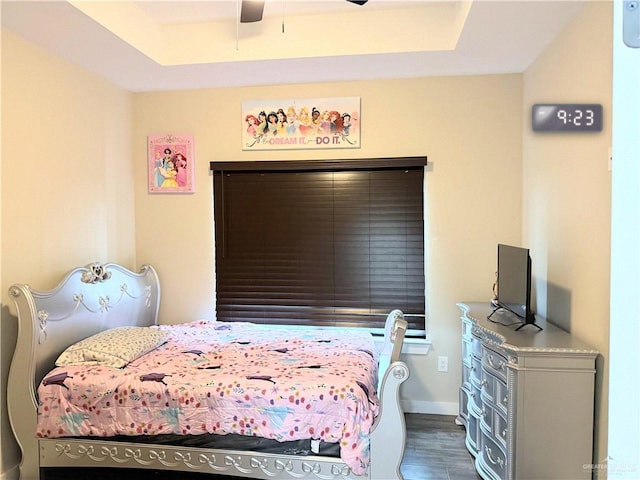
9:23
